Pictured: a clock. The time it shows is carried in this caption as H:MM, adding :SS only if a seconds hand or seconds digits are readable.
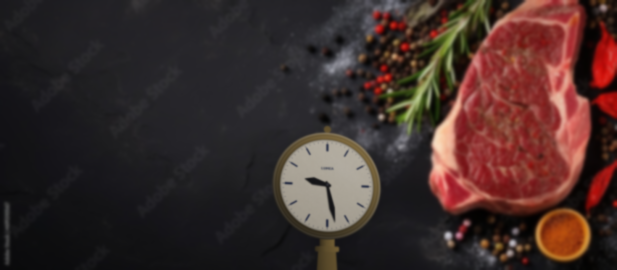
9:28
